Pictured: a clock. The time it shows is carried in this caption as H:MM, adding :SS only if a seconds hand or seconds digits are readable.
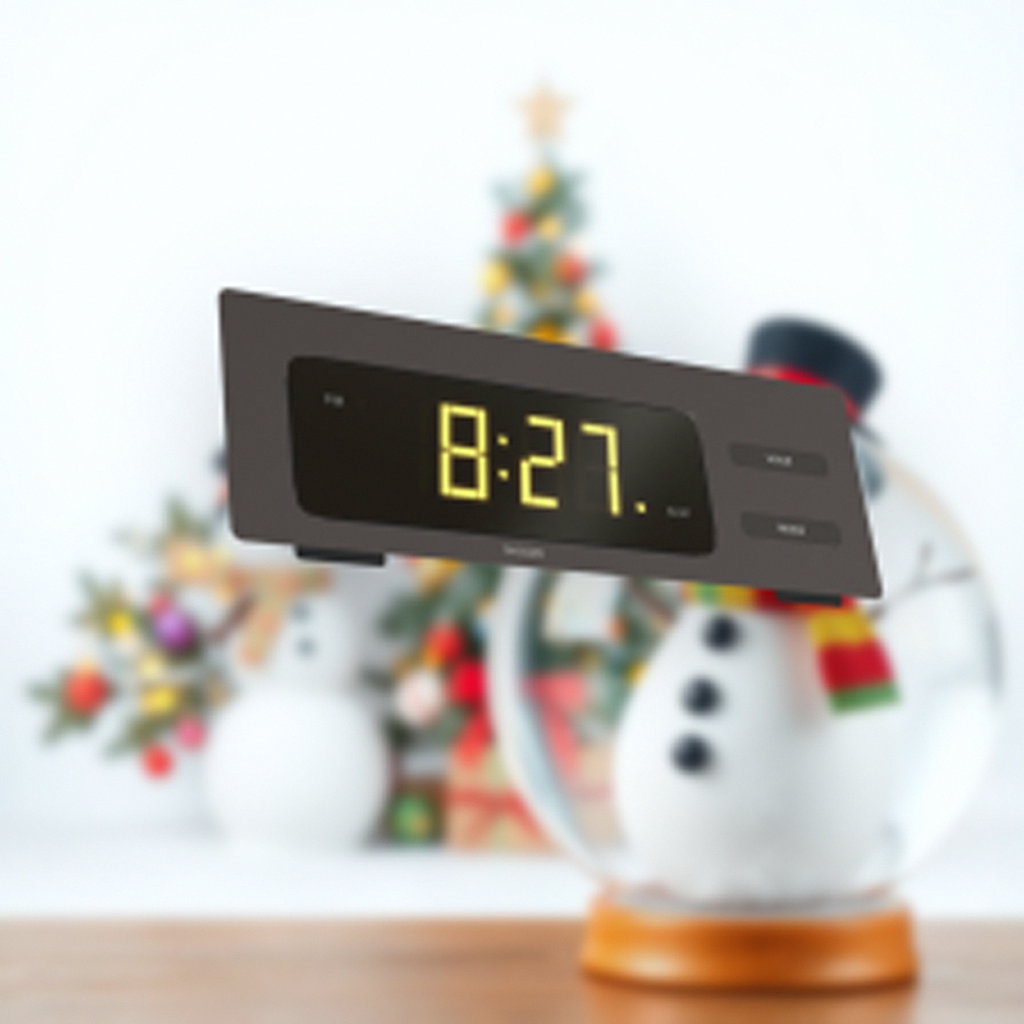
8:27
